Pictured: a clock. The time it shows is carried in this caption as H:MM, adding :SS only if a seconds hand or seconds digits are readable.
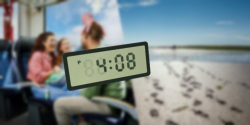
4:08
